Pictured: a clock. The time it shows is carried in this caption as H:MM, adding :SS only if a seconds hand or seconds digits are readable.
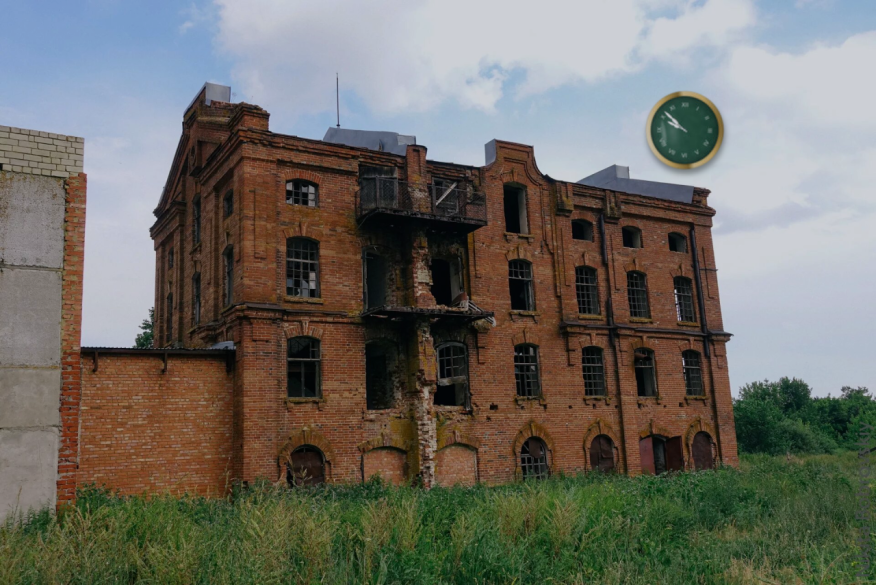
9:52
